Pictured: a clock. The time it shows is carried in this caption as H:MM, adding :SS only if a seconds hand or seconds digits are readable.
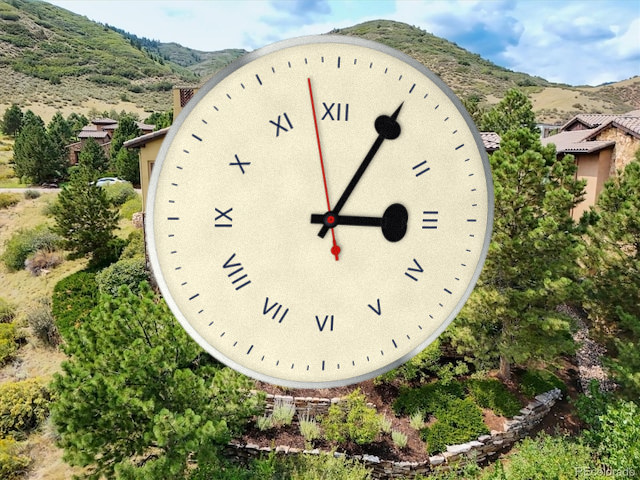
3:04:58
